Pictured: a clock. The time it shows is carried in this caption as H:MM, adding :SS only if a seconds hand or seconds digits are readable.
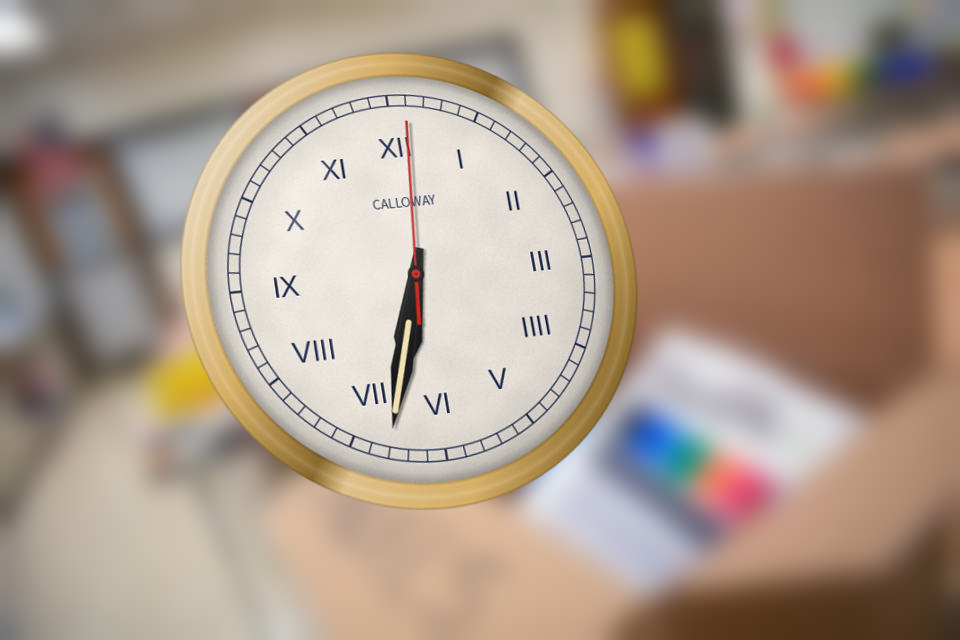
6:33:01
